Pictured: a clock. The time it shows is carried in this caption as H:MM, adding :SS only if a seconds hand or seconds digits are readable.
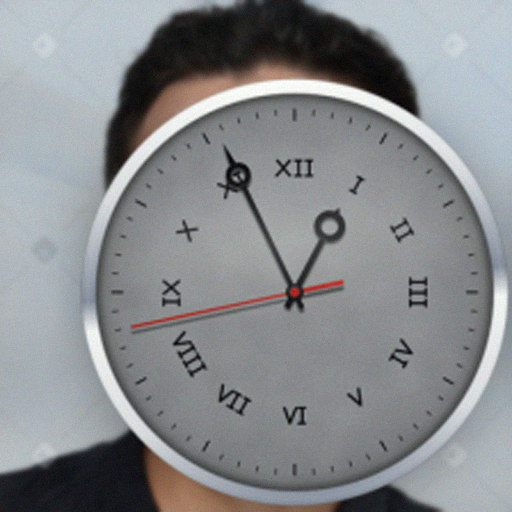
12:55:43
